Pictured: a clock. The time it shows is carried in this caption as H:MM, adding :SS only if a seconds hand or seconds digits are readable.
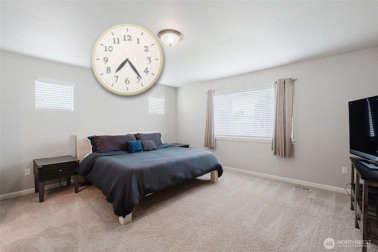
7:24
